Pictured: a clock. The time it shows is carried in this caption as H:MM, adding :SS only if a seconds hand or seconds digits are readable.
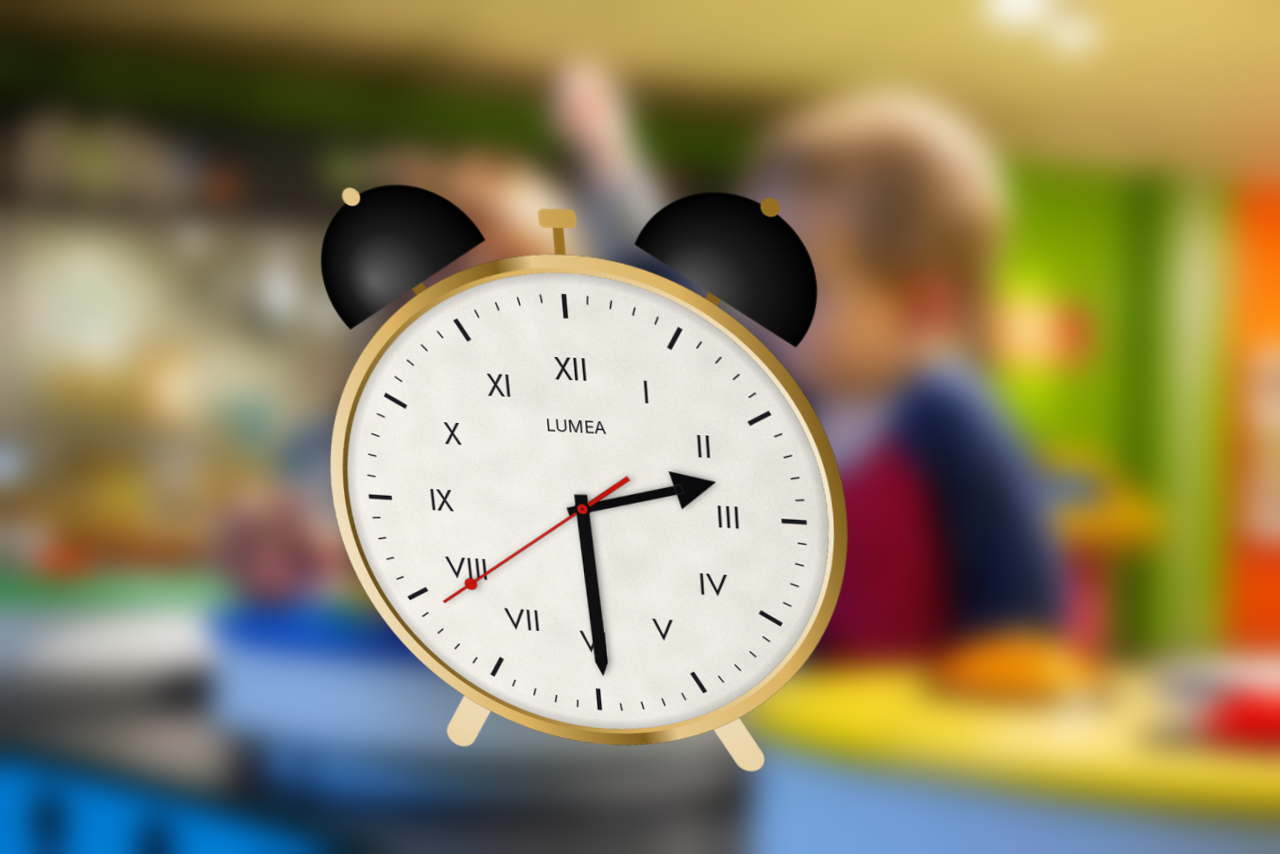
2:29:39
